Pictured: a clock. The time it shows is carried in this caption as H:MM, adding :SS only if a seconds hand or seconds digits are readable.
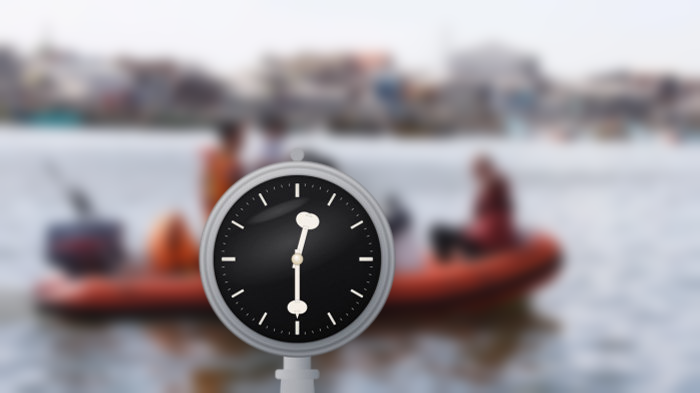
12:30
